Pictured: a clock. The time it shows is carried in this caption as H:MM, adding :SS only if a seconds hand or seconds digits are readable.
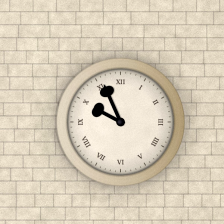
9:56
